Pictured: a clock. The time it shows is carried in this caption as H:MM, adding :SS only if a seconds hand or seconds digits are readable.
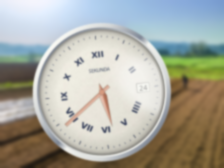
5:39
